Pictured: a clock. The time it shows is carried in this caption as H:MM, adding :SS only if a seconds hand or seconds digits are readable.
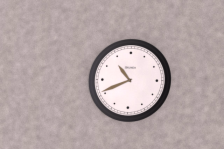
10:41
